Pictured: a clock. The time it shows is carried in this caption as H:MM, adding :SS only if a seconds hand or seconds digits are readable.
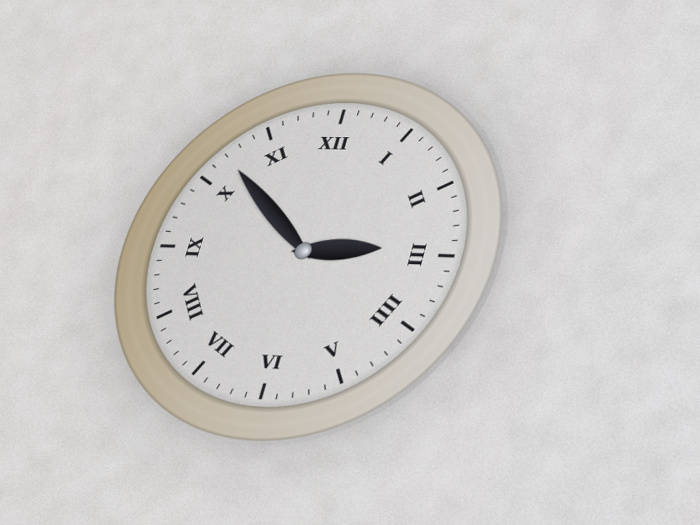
2:52
